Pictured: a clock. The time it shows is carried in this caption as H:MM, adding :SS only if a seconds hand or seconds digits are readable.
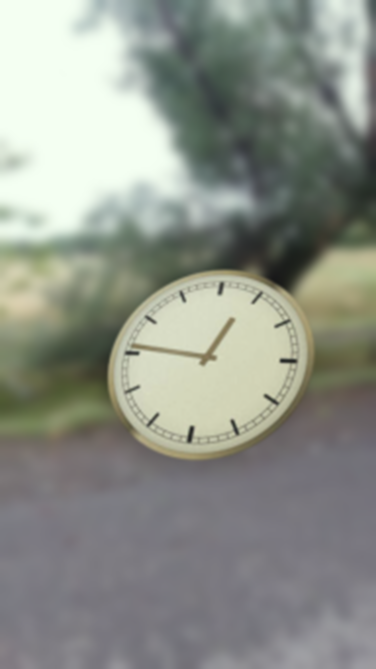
12:46
